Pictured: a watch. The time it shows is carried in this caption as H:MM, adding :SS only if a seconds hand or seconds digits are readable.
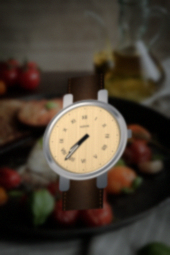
7:37
